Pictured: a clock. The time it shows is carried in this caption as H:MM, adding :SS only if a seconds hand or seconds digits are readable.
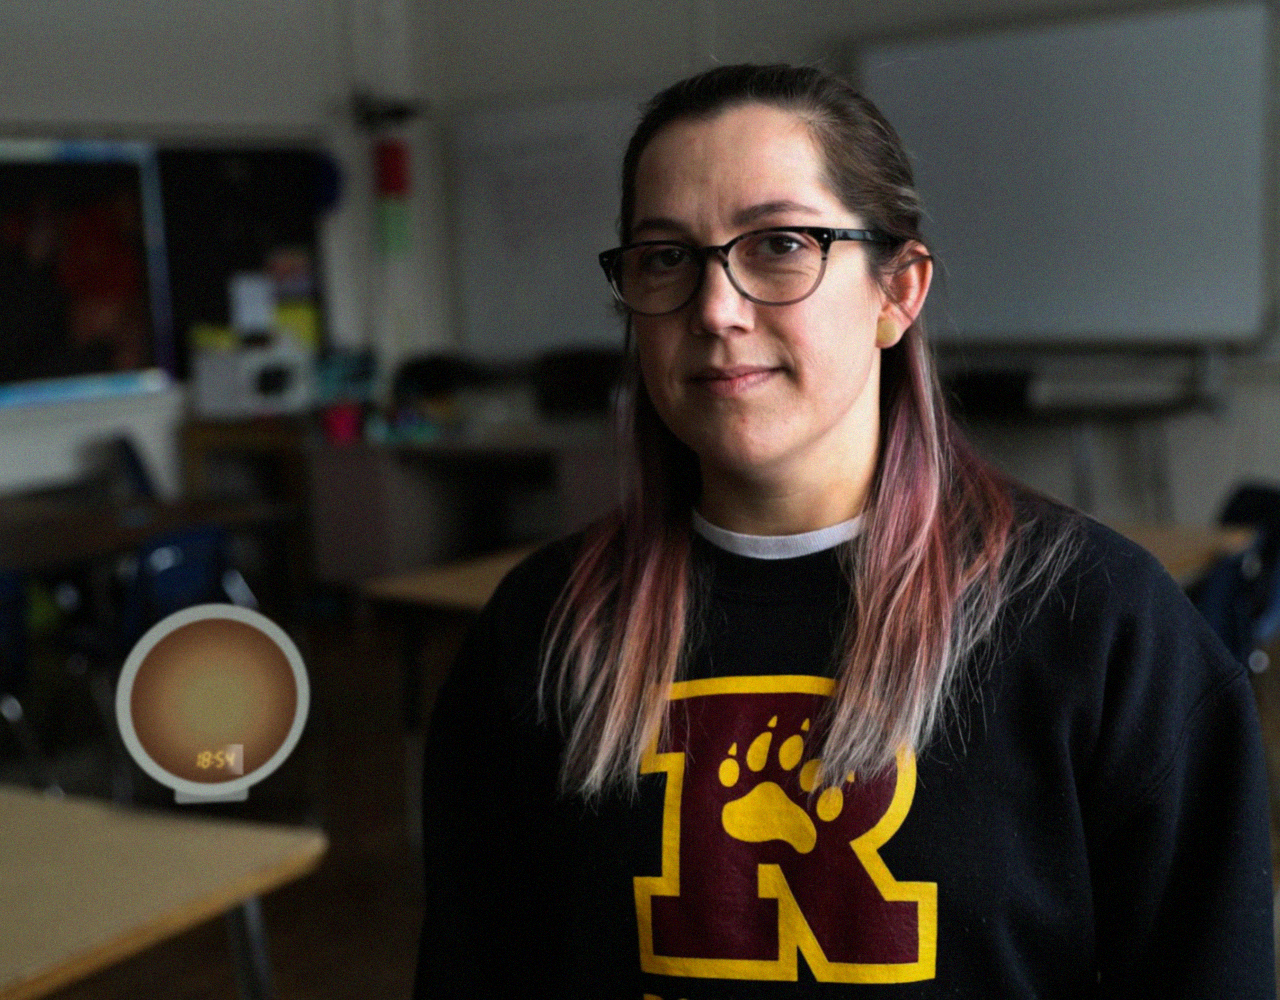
18:54
